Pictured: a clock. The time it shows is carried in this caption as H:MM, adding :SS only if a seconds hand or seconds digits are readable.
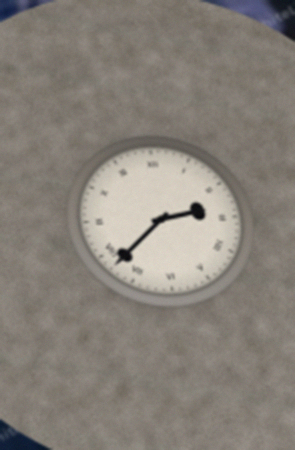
2:38
